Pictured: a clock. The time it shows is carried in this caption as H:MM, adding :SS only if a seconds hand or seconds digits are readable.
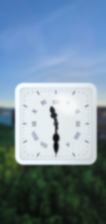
11:30
